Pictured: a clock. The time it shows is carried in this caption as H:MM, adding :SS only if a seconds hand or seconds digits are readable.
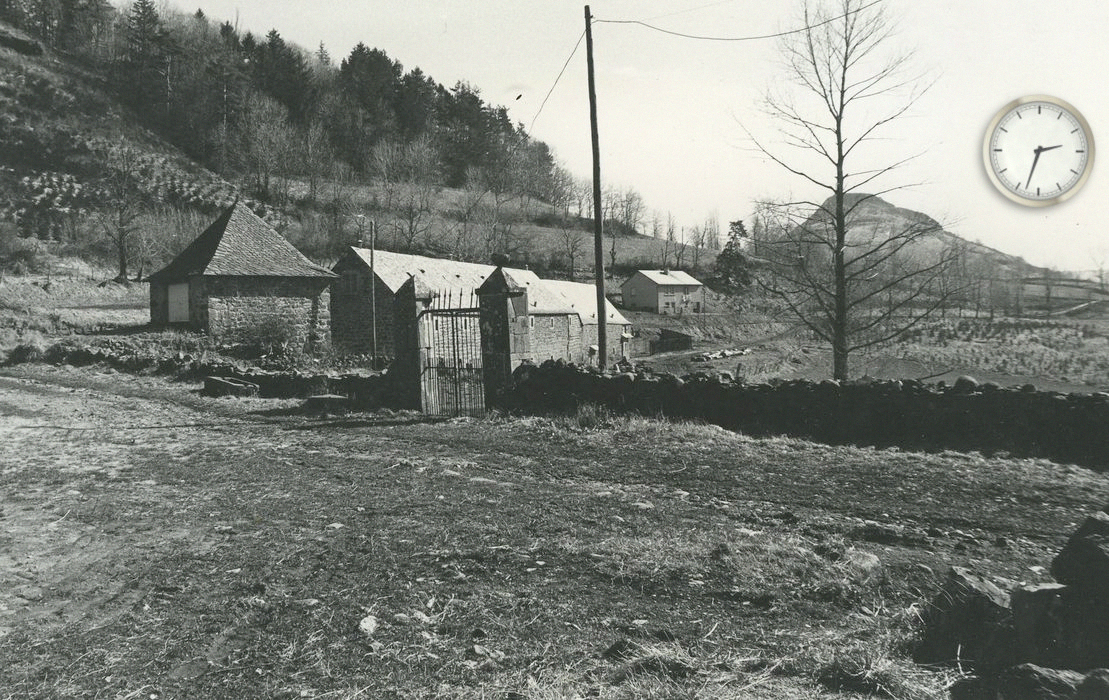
2:33
